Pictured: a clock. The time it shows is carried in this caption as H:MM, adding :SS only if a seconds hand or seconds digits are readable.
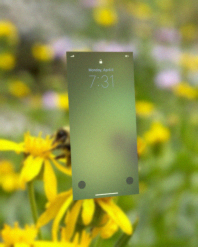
7:31
